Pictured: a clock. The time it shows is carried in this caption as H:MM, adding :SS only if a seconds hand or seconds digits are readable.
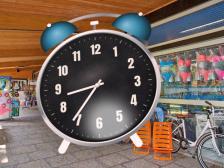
8:36
